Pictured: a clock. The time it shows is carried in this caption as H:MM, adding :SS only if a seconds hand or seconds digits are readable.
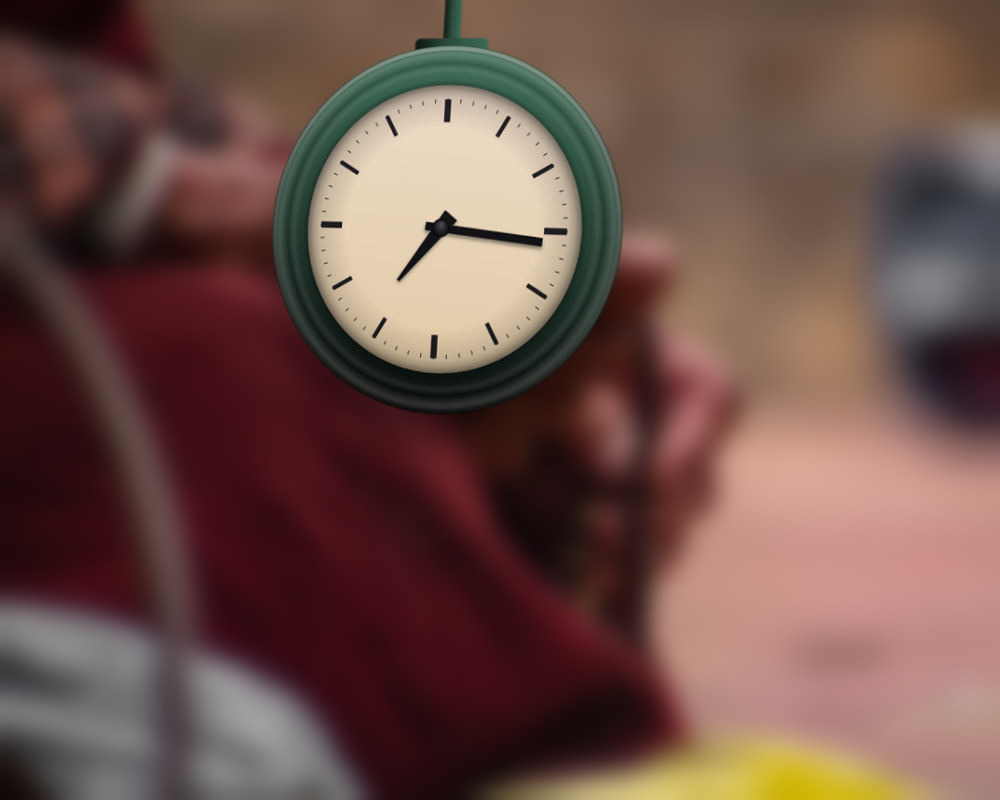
7:16
